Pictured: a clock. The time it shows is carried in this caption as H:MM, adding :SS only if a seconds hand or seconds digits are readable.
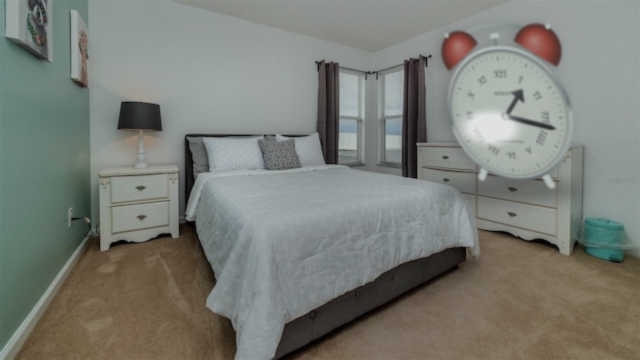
1:17
